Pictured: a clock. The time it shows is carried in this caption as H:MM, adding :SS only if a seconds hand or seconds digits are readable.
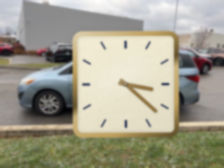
3:22
